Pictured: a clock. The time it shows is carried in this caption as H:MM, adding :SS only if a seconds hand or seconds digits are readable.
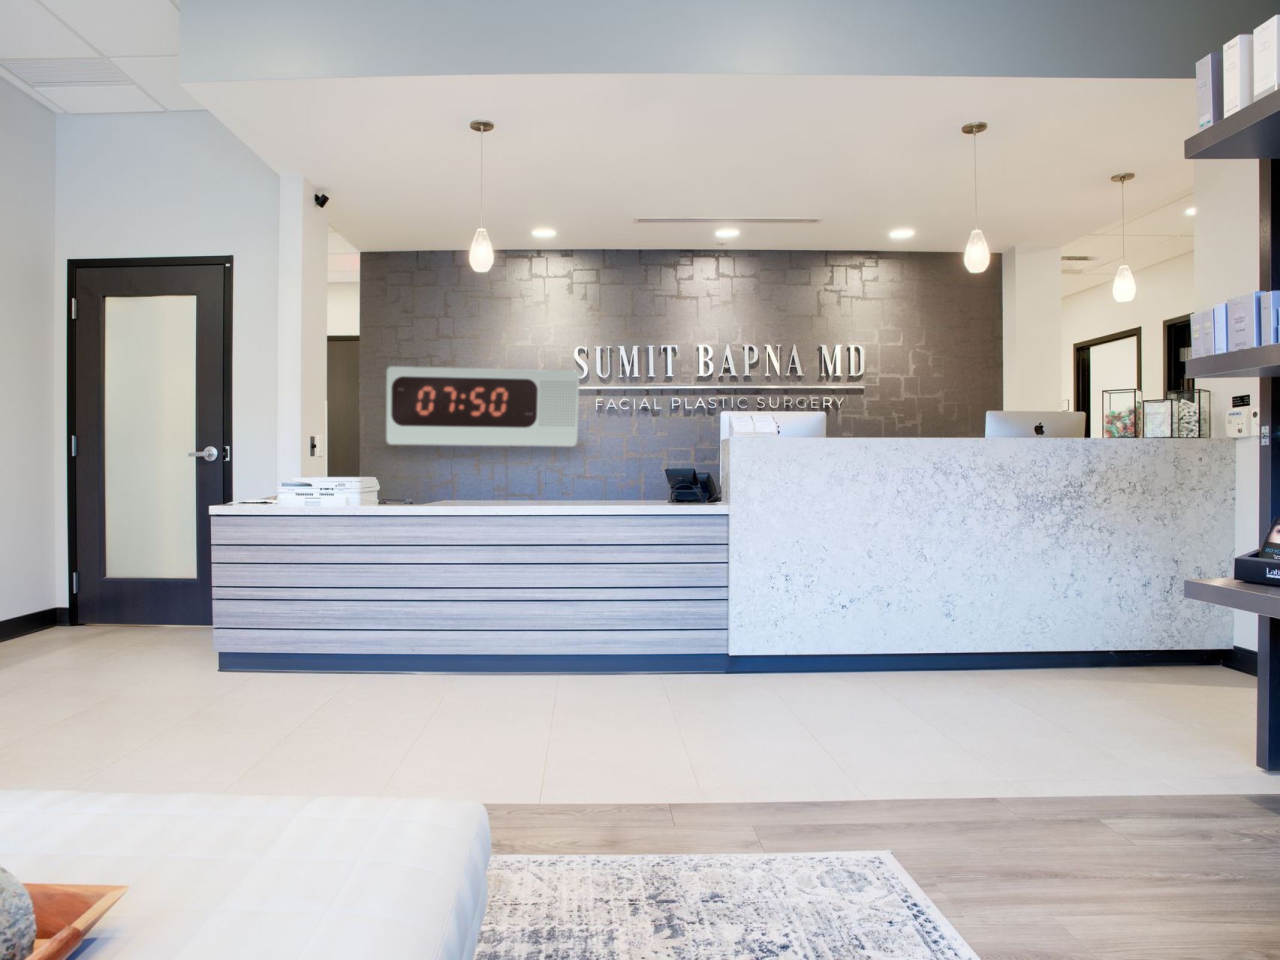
7:50
